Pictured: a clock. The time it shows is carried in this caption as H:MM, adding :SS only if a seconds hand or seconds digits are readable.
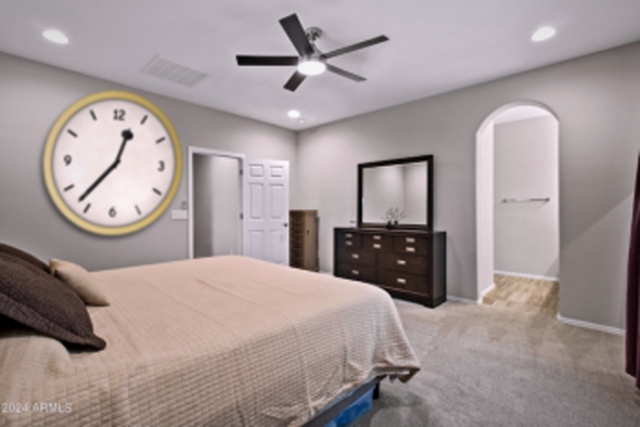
12:37
